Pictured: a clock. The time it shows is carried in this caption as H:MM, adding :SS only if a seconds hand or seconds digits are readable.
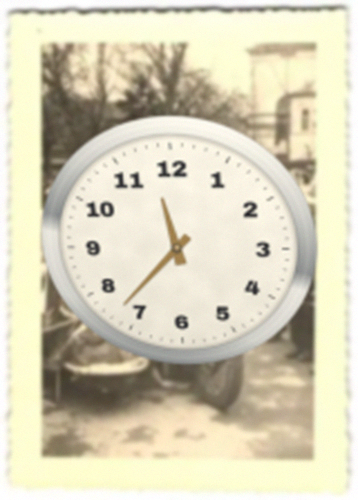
11:37
